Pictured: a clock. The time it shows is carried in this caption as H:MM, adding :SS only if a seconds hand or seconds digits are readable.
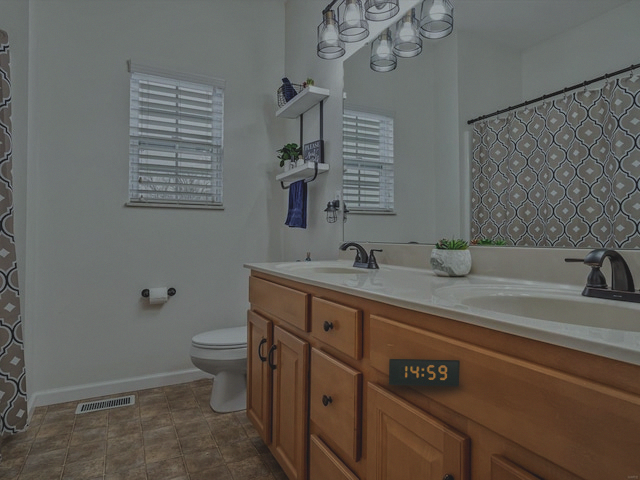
14:59
